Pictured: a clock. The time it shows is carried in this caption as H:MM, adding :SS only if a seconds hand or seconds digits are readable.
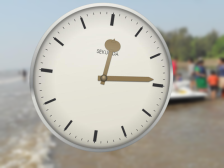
12:14
